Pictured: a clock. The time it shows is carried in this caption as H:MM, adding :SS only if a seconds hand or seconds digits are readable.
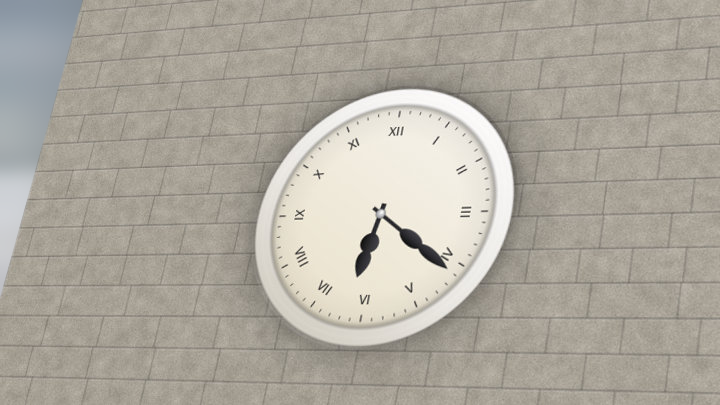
6:21
